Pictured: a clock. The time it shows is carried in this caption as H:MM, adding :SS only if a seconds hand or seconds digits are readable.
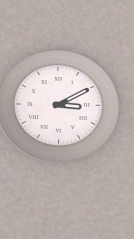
3:10
